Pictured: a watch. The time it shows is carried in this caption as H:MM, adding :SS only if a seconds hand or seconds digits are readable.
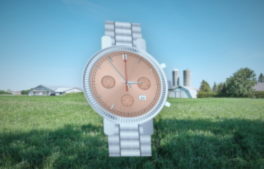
2:54
